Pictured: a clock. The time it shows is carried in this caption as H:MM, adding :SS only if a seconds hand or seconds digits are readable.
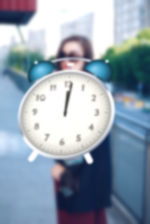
12:01
